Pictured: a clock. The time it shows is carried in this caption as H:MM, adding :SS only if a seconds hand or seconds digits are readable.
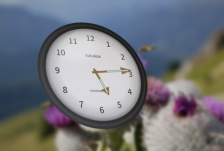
5:14
